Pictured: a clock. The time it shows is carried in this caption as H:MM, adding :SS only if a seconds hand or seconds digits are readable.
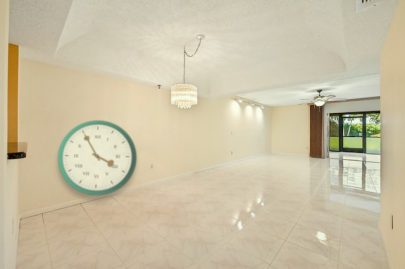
3:55
